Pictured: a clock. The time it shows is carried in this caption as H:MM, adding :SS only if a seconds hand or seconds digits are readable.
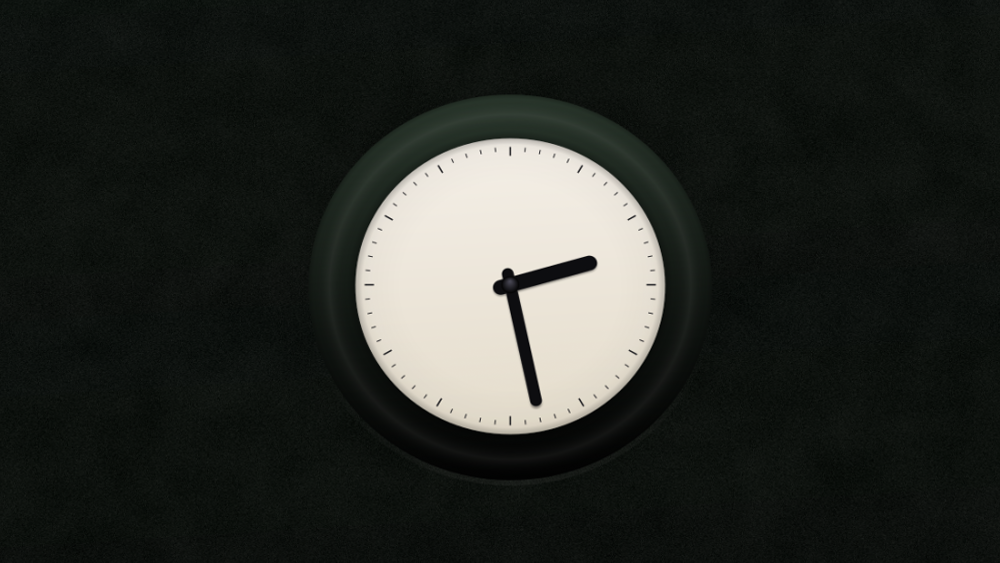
2:28
